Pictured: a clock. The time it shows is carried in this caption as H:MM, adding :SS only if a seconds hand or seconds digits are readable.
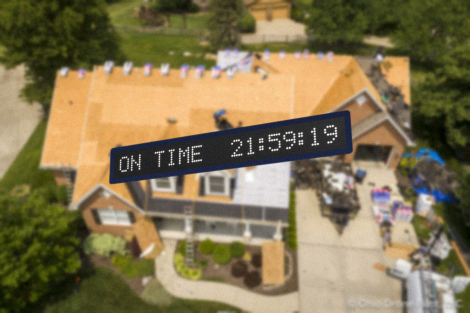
21:59:19
